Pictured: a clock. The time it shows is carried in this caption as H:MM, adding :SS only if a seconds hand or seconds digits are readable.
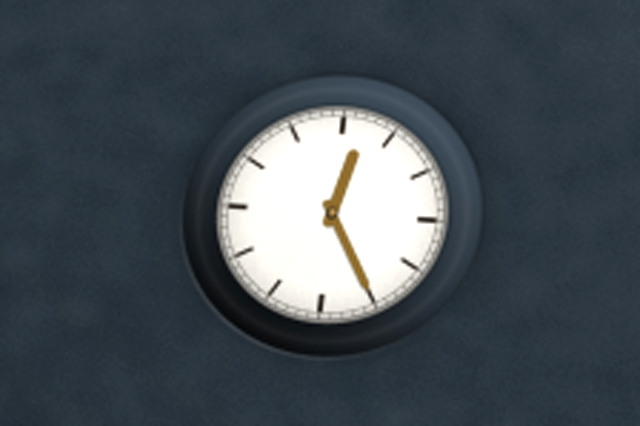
12:25
